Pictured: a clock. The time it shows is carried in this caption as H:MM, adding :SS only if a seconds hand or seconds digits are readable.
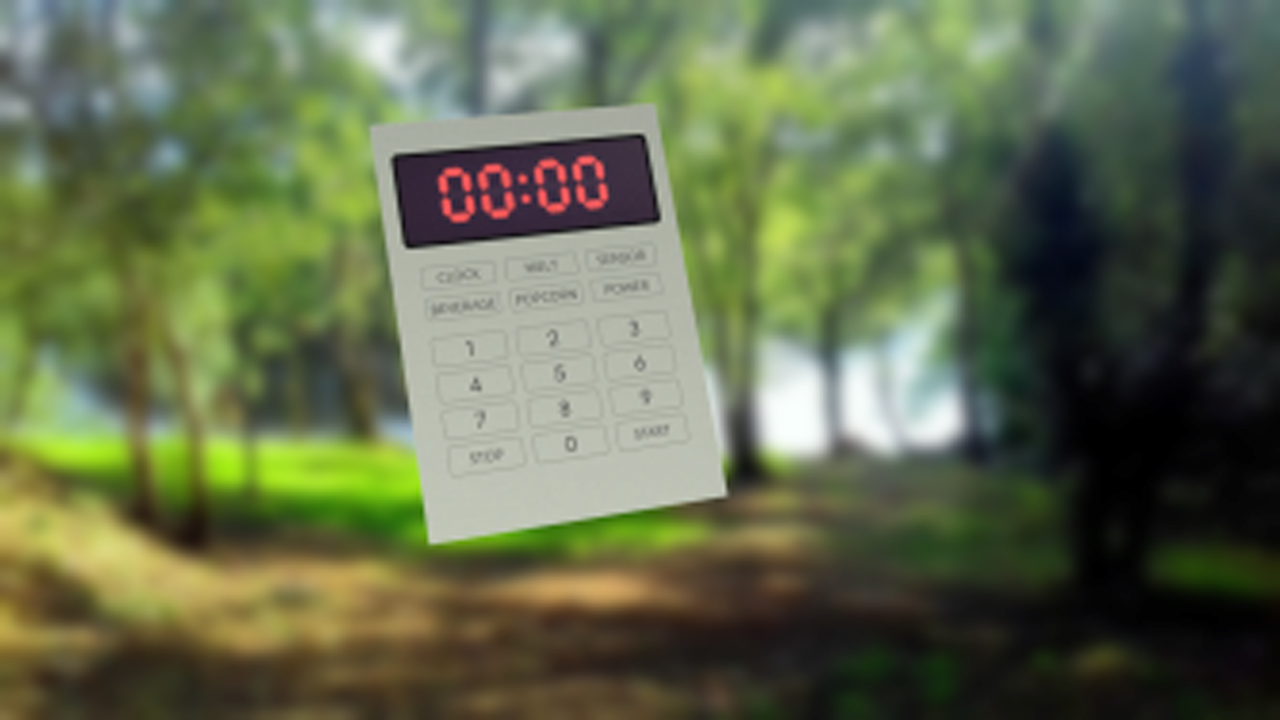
0:00
